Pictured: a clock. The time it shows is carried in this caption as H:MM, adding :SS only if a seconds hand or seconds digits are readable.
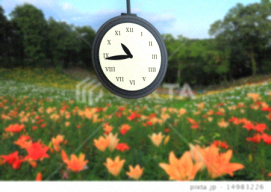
10:44
